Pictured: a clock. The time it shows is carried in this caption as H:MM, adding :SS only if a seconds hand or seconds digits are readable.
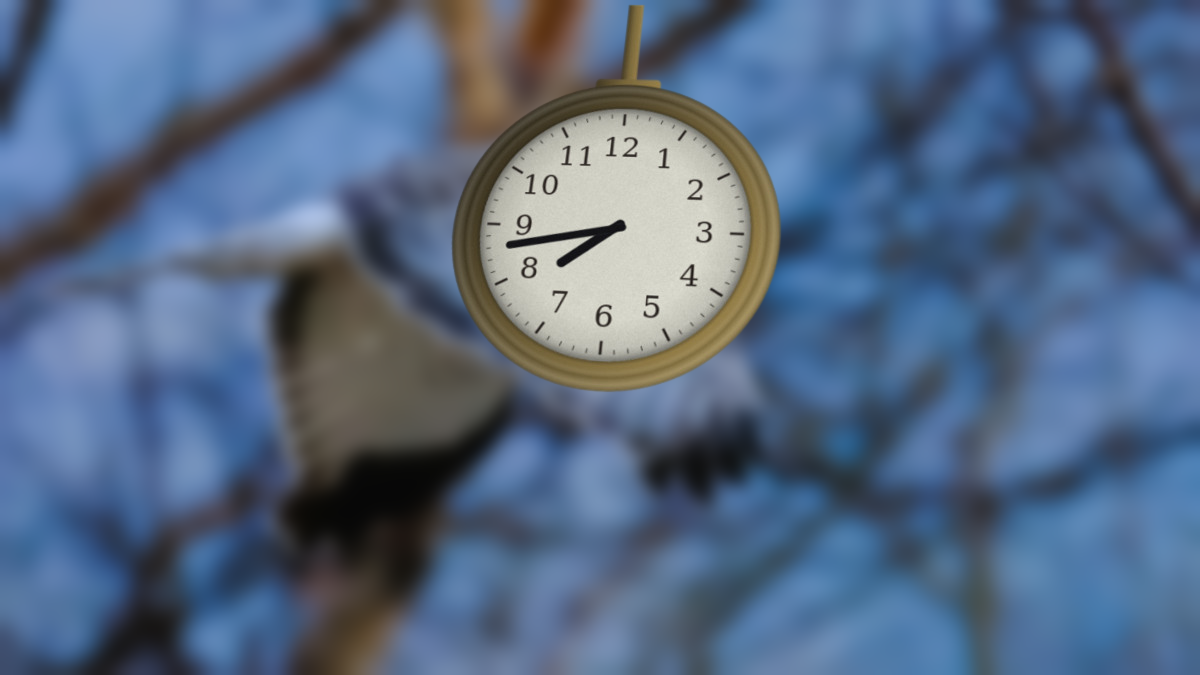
7:43
